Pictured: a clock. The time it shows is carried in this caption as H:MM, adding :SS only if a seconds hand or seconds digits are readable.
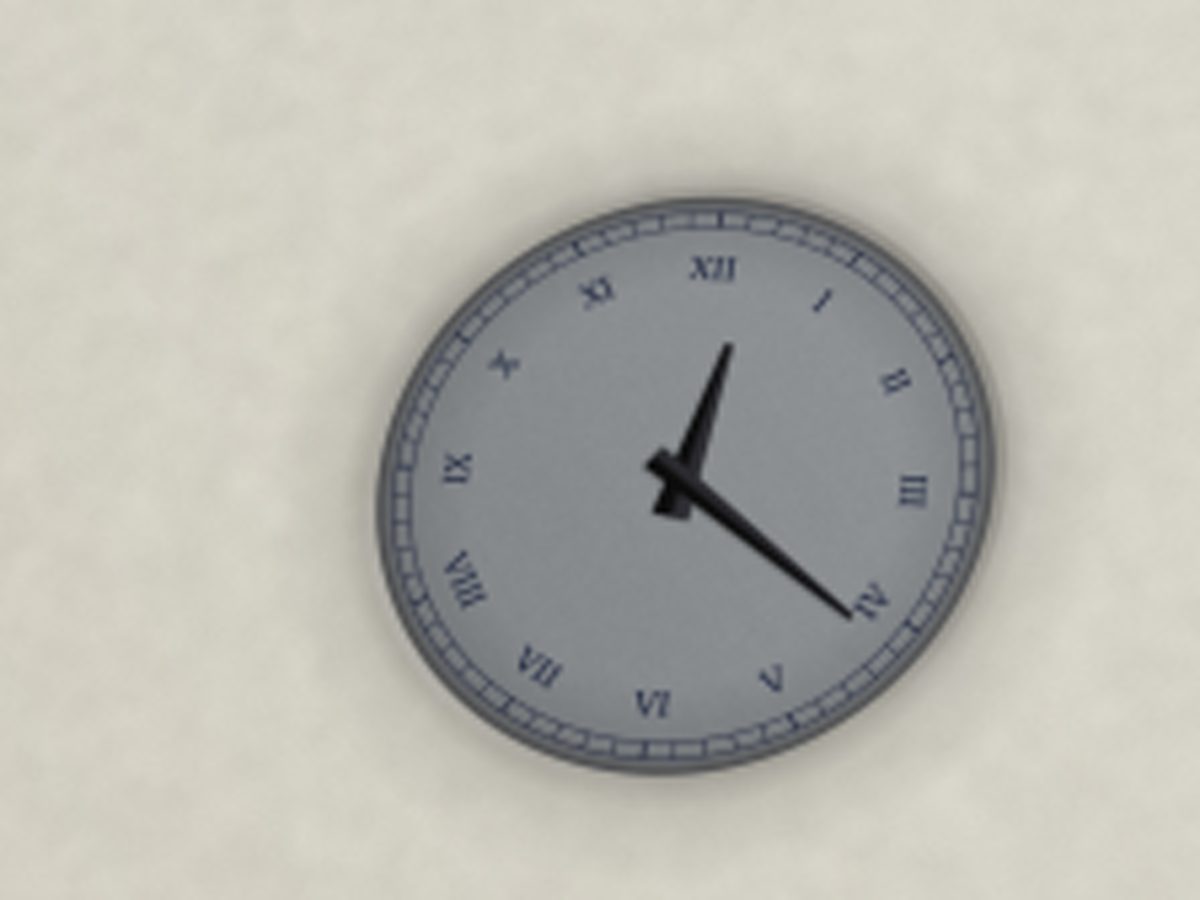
12:21
